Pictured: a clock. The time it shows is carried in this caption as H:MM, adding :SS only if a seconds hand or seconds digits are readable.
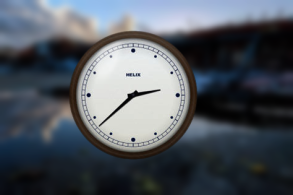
2:38
